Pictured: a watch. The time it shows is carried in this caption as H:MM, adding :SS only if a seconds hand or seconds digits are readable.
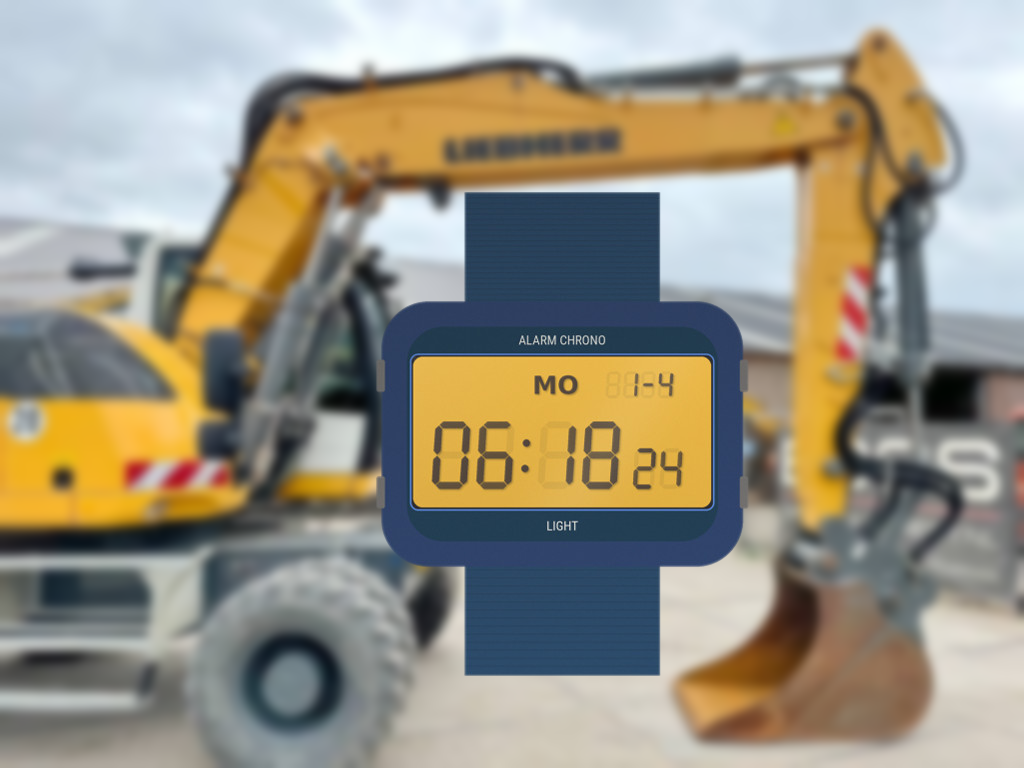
6:18:24
